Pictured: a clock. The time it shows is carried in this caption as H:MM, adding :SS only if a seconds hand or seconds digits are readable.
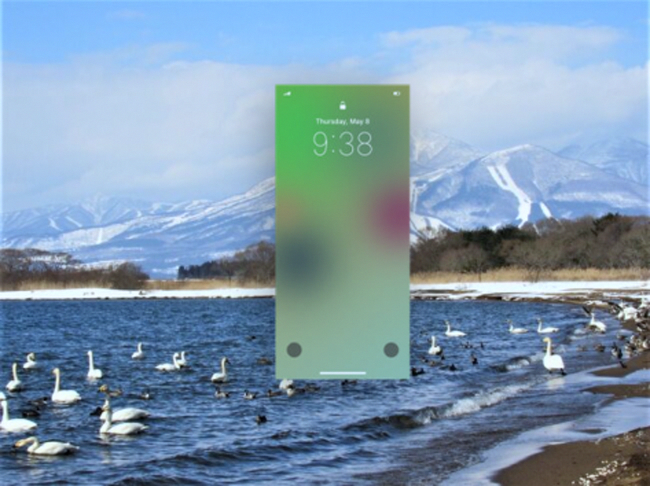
9:38
